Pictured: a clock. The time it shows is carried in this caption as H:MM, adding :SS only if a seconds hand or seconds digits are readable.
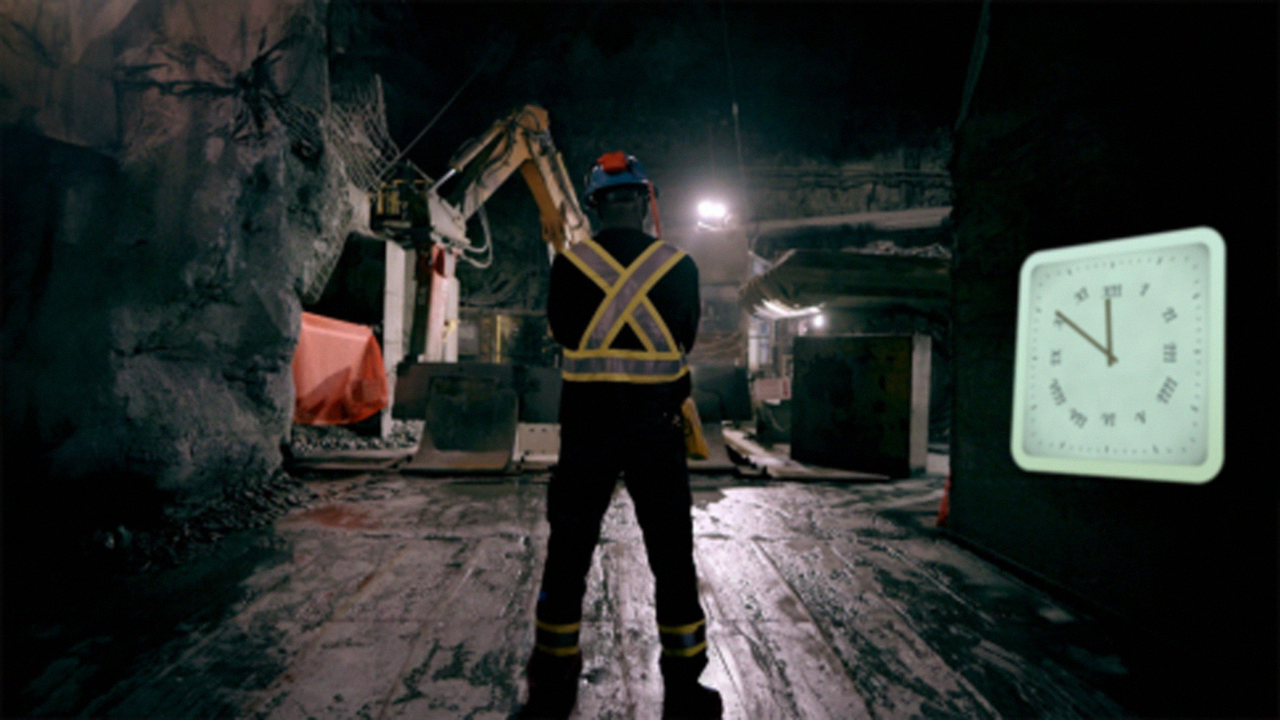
11:51
